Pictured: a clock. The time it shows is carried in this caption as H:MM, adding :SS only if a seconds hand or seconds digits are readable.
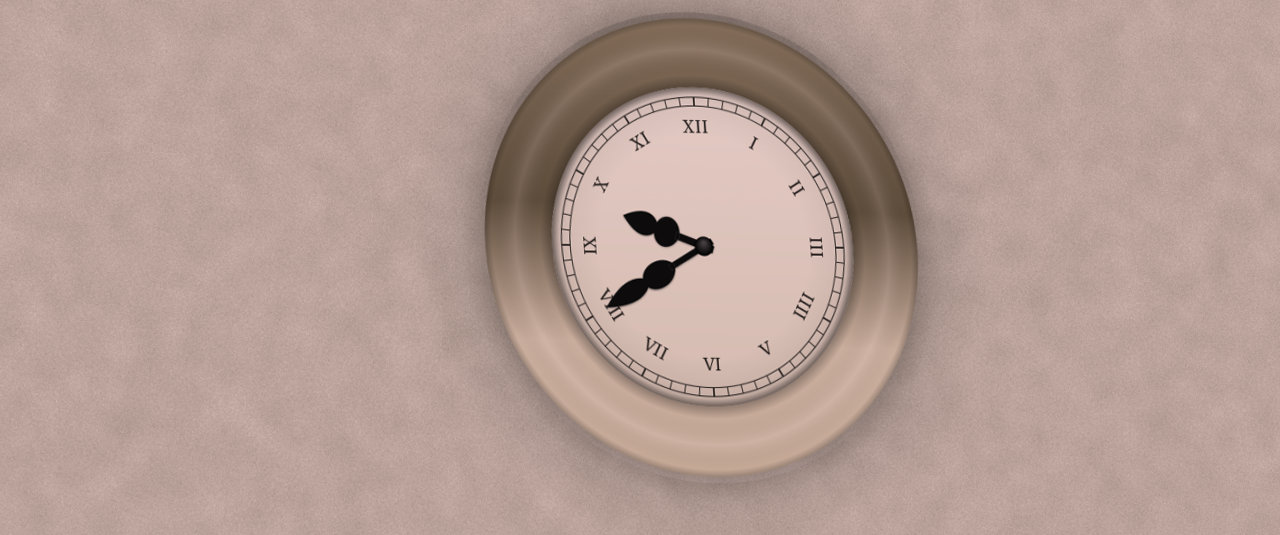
9:40
